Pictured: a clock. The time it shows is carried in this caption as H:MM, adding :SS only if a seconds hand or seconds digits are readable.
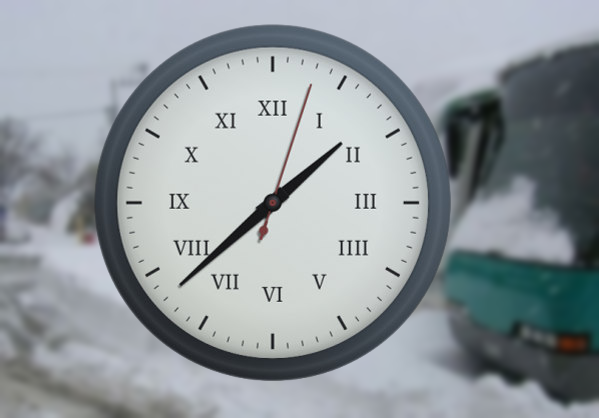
1:38:03
